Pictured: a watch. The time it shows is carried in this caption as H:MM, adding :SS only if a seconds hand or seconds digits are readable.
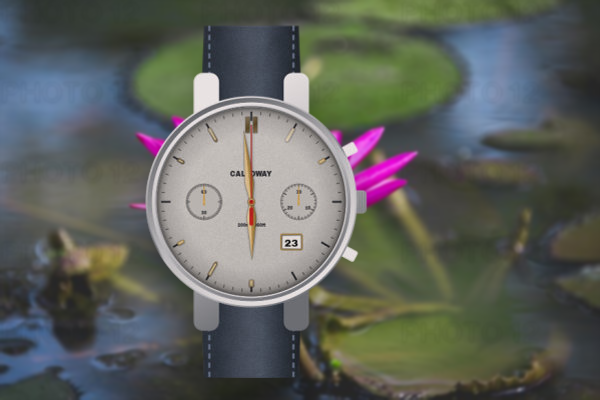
5:59
